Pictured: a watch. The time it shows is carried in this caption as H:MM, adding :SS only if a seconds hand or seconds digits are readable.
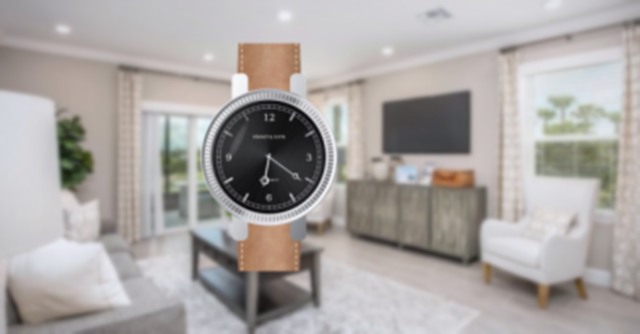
6:21
